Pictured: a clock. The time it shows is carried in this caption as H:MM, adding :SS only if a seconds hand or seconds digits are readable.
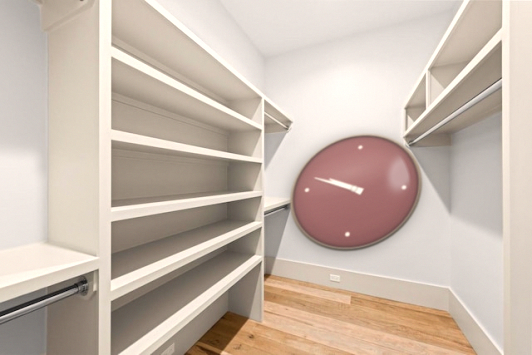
9:48
